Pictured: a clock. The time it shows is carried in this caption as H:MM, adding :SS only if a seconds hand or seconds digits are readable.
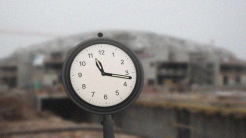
11:17
